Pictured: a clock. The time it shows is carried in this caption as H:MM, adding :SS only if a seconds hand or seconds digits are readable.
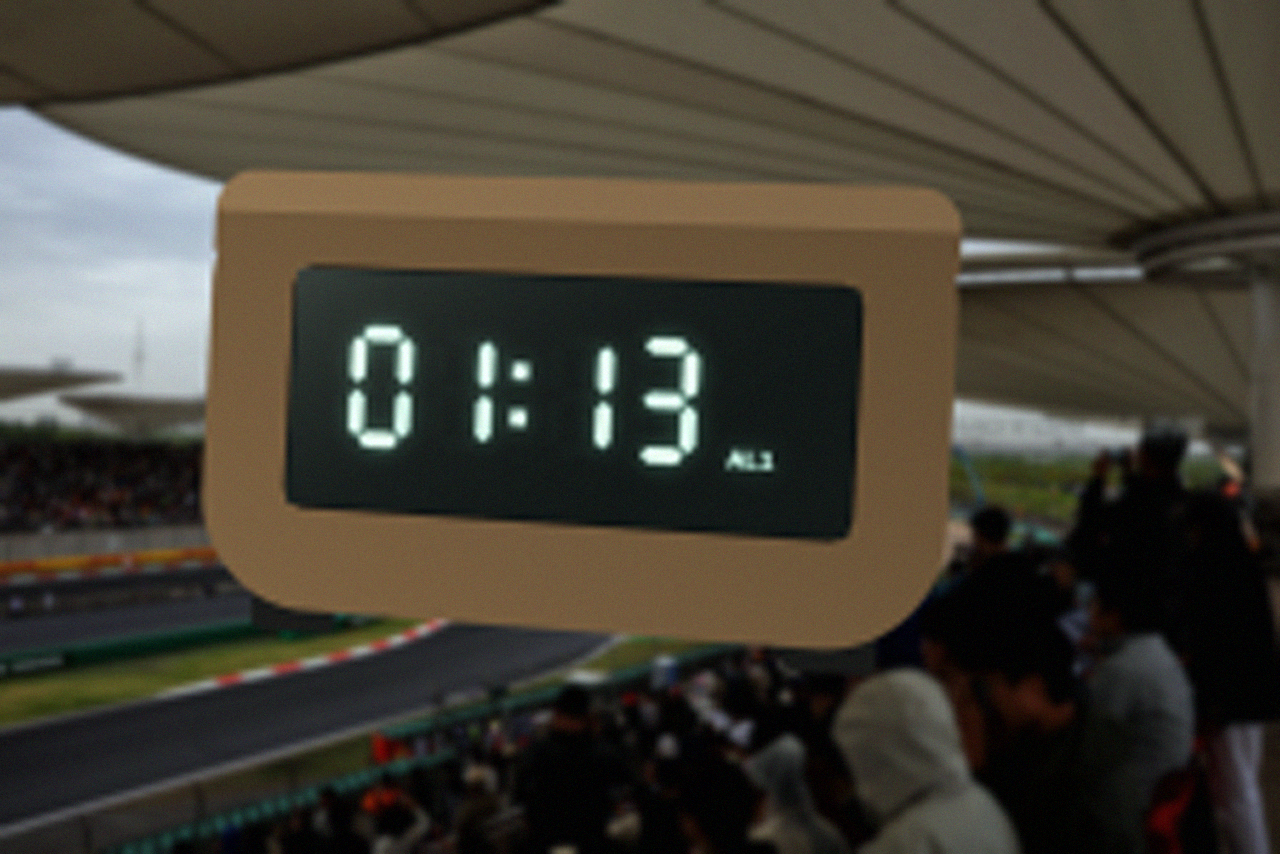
1:13
